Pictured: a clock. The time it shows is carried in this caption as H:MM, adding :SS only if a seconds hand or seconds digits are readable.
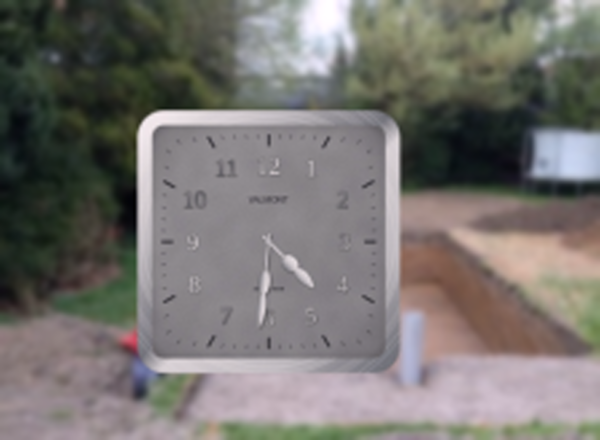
4:31
